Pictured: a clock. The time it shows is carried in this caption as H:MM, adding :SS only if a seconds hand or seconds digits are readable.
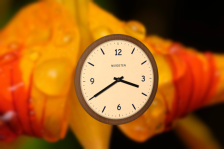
3:40
